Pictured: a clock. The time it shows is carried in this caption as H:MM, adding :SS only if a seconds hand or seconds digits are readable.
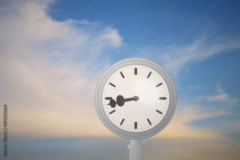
8:43
